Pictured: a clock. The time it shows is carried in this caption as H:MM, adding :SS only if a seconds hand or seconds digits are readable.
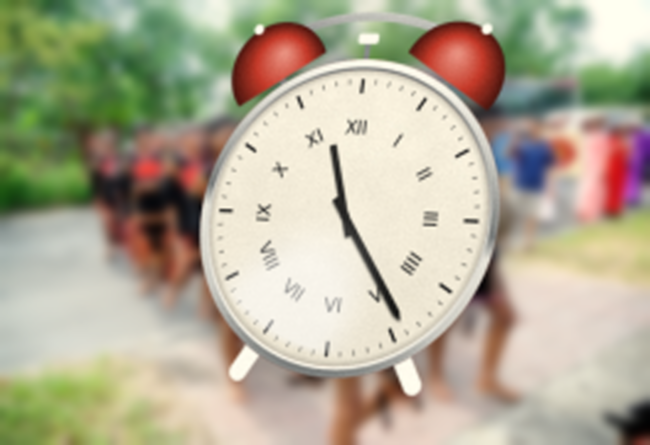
11:24
